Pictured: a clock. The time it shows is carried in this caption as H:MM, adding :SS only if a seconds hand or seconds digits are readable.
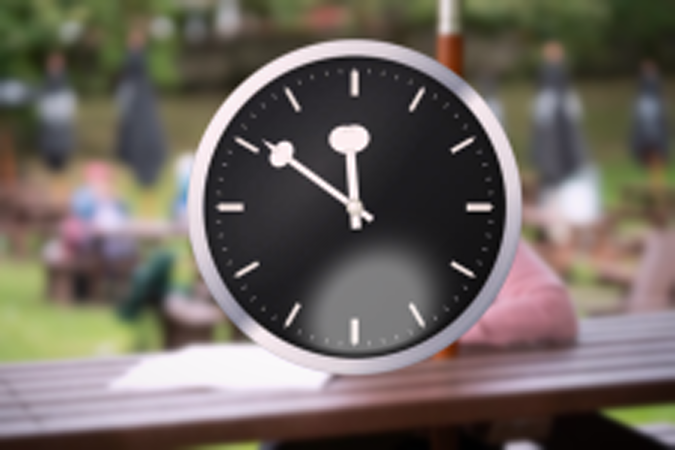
11:51
